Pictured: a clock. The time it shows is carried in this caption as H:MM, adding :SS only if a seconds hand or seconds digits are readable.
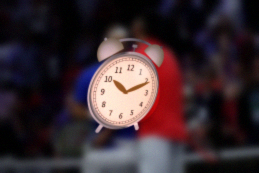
10:11
